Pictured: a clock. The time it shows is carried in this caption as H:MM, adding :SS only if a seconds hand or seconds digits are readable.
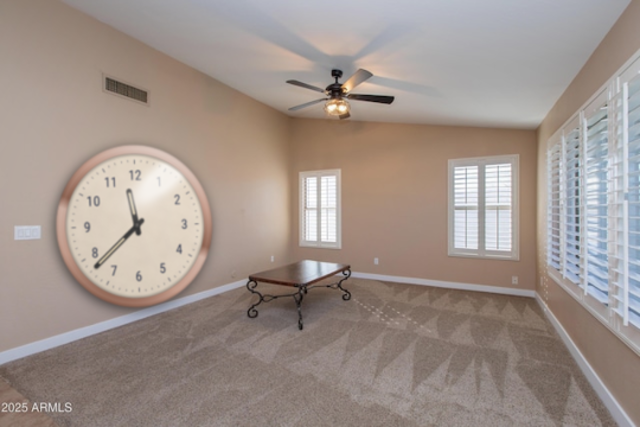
11:38
